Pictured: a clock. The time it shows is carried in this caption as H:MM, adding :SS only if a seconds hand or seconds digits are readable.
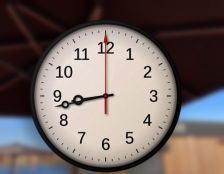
8:43:00
